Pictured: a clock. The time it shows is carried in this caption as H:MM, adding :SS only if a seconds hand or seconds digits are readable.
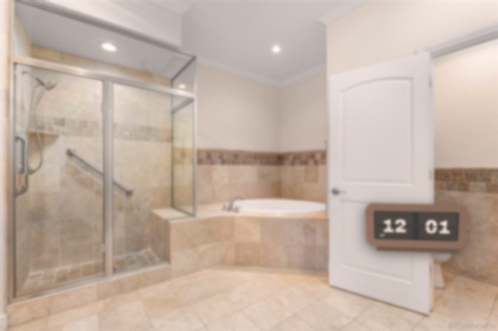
12:01
